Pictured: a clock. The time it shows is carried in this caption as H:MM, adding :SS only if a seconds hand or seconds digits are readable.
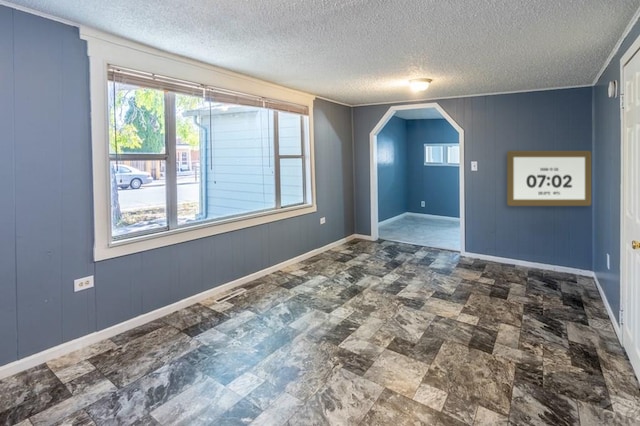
7:02
